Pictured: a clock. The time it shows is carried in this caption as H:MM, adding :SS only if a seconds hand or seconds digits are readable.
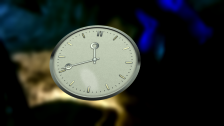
11:41
